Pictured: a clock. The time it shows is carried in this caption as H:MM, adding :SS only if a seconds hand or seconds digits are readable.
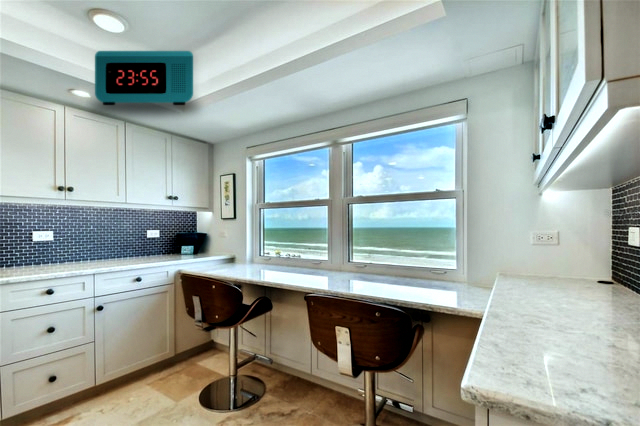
23:55
